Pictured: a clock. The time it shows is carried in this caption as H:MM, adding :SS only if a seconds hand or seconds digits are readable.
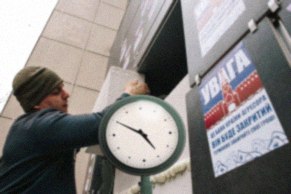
4:50
